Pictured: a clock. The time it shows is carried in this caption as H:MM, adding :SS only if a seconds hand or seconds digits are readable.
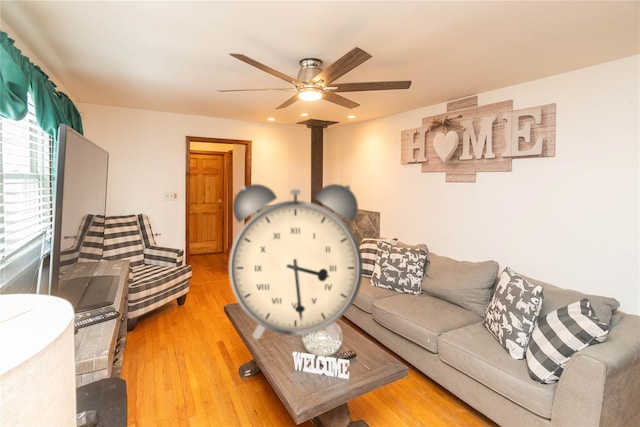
3:29
